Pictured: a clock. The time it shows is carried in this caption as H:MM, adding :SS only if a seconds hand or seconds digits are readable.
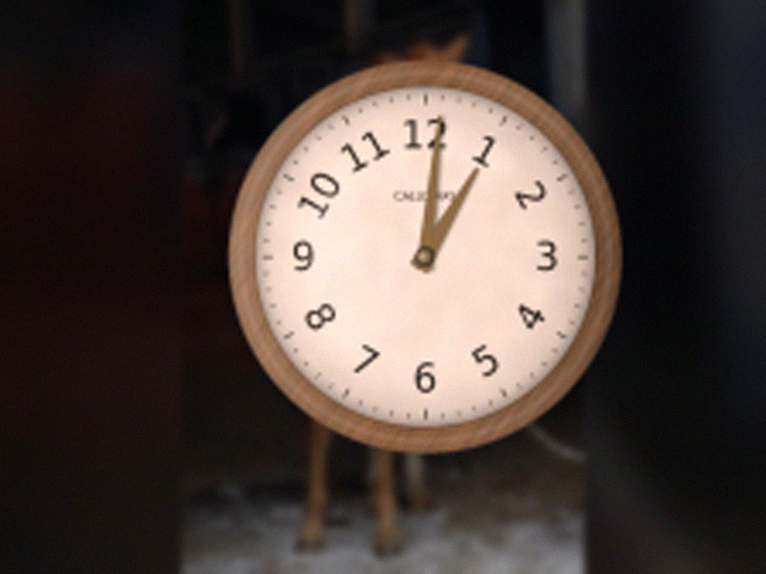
1:01
